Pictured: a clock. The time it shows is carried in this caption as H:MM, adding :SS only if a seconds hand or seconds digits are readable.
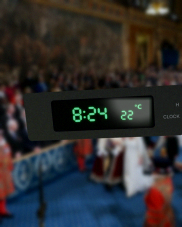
8:24
